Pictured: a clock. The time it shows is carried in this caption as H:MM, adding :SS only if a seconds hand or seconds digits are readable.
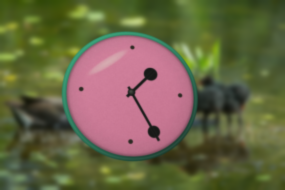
1:25
